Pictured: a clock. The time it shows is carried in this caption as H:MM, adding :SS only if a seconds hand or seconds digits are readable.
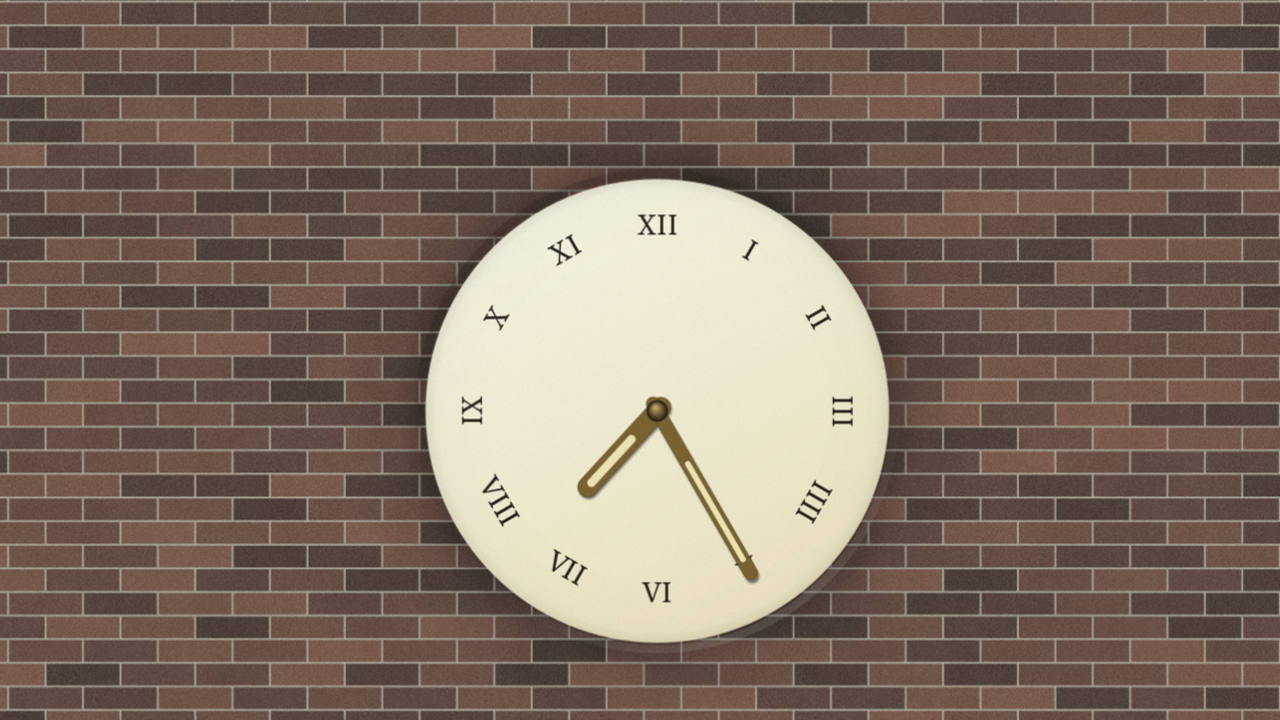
7:25
